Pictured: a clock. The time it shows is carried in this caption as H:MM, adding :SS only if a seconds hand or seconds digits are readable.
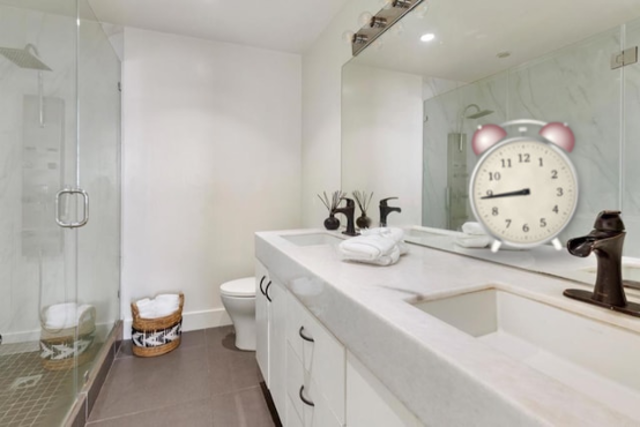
8:44
